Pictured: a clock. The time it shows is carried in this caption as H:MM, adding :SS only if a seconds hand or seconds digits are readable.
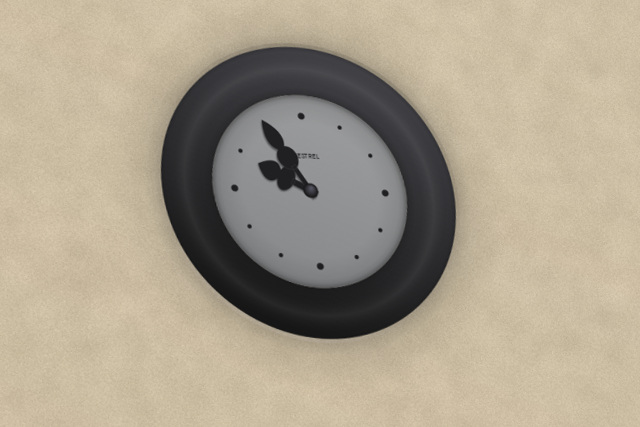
9:55
